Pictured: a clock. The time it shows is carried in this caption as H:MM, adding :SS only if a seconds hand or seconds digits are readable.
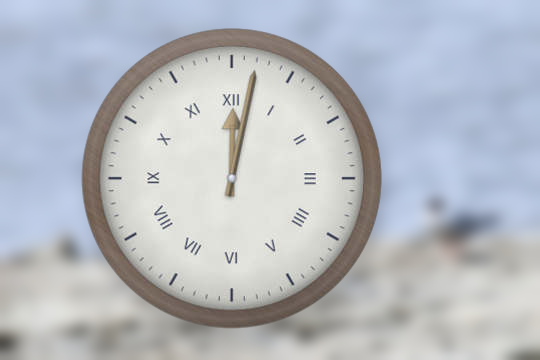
12:02
